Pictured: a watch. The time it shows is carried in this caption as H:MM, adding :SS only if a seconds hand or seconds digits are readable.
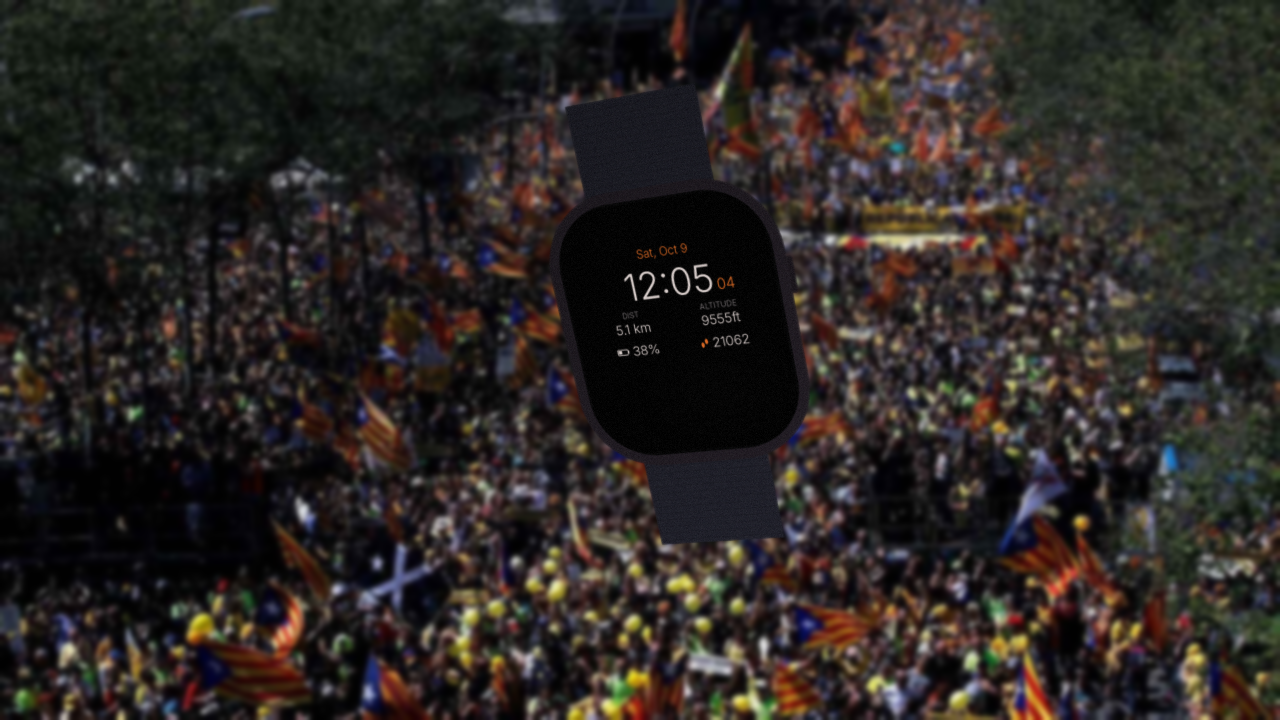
12:05:04
